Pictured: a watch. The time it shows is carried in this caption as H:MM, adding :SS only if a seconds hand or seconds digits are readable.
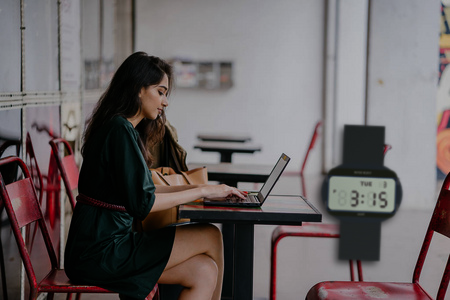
3:15
